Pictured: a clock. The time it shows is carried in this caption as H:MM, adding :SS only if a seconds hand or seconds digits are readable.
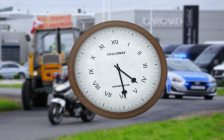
4:29
